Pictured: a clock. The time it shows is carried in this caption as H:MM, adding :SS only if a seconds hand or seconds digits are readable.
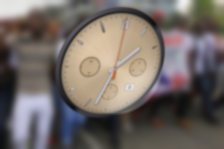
1:33
